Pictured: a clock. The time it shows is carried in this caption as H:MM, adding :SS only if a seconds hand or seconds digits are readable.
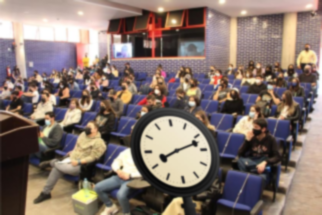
8:12
